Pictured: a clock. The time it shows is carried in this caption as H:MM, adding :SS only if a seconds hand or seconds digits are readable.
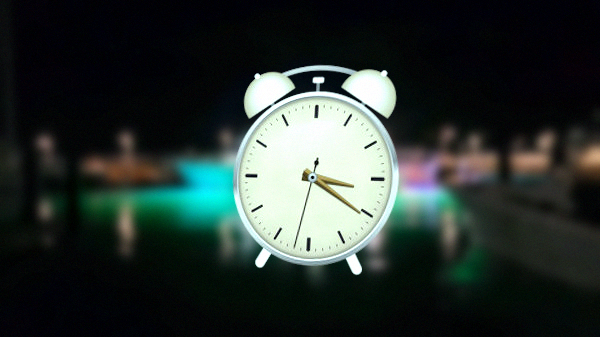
3:20:32
